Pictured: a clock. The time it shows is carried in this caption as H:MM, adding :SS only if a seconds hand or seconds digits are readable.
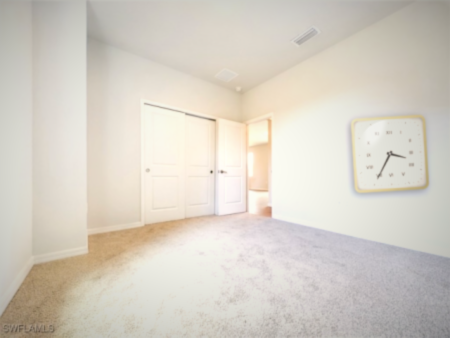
3:35
